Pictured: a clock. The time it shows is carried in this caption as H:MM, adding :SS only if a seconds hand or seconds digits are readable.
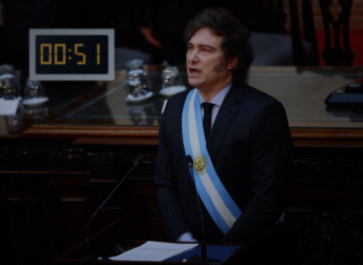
0:51
